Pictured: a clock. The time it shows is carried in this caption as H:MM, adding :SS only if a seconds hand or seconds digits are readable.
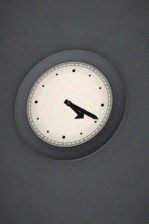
4:19
